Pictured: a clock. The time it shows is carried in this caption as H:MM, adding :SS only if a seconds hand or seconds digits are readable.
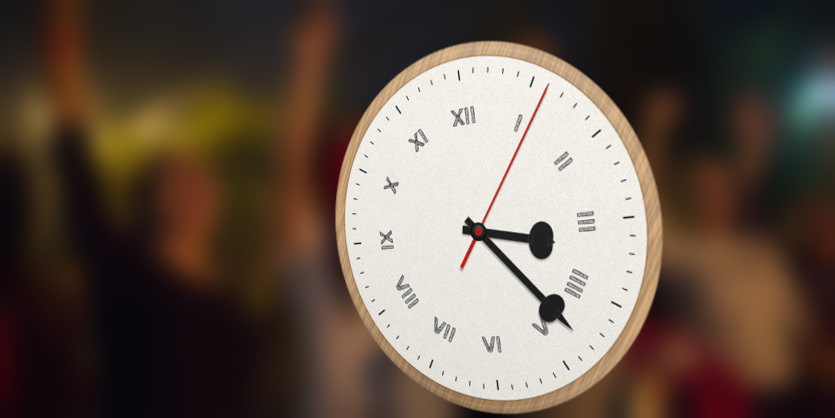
3:23:06
